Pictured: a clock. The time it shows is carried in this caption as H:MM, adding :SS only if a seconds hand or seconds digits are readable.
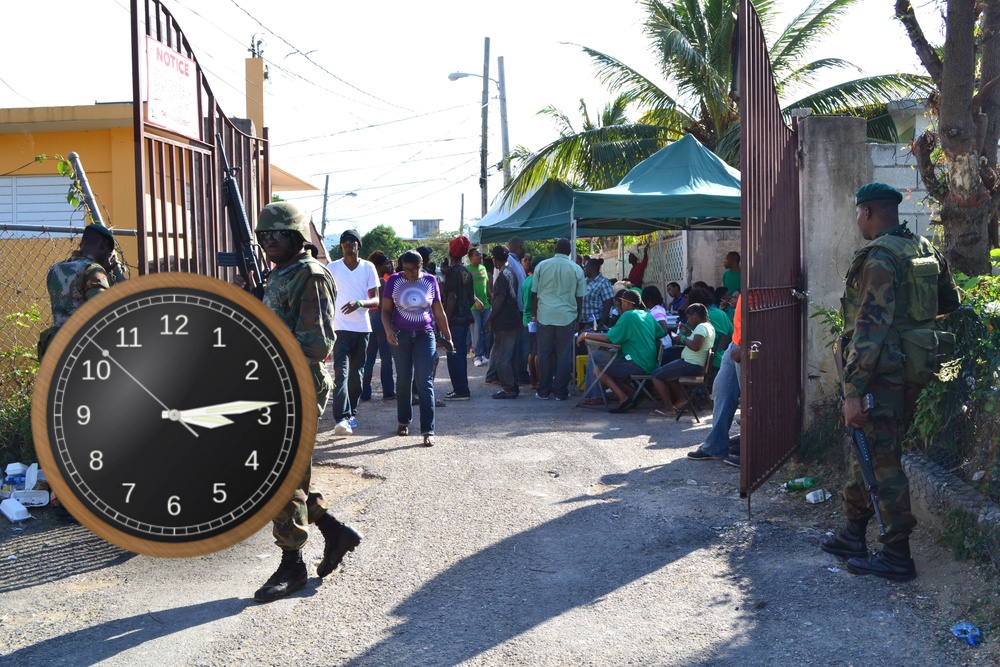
3:13:52
